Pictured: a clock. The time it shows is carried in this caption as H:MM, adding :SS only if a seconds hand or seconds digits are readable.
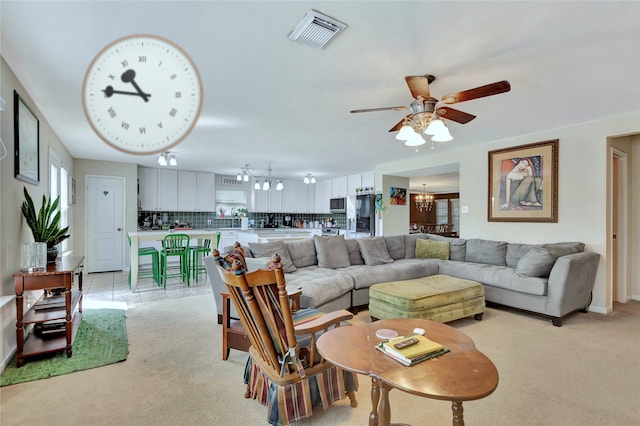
10:46
